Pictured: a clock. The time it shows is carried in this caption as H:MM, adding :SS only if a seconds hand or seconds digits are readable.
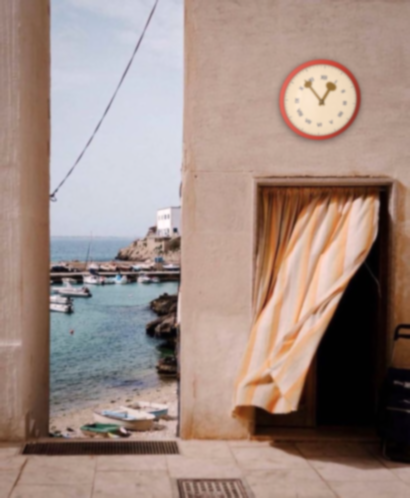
12:53
